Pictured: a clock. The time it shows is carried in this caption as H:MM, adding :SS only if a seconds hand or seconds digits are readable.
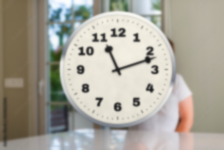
11:12
